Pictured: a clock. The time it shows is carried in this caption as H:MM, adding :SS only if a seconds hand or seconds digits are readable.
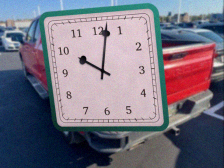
10:02
